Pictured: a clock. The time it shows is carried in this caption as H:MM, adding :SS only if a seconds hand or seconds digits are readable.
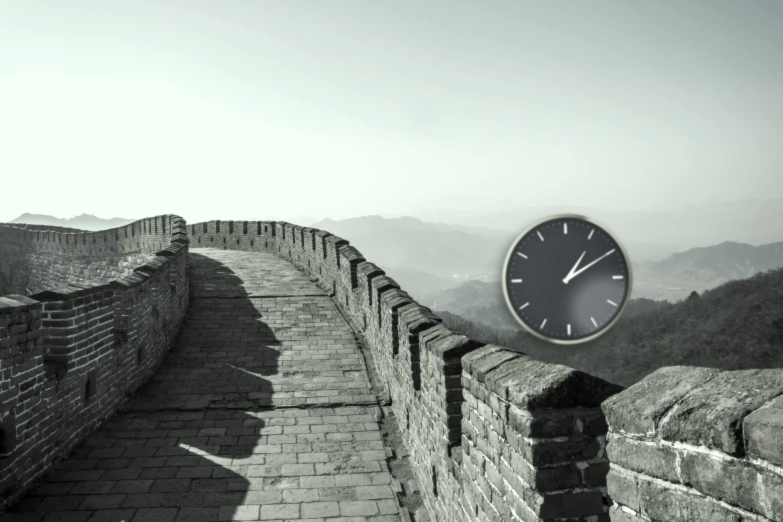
1:10
